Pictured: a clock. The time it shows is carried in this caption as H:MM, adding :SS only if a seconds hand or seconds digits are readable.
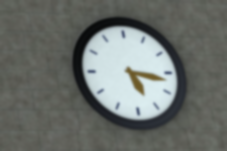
5:17
